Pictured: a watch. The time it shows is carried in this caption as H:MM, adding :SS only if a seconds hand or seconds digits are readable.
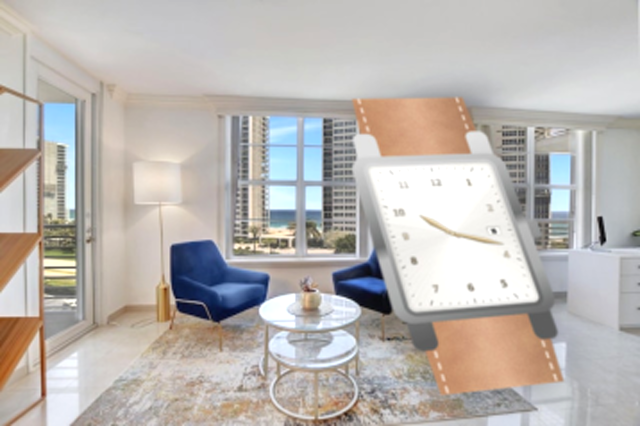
10:18
